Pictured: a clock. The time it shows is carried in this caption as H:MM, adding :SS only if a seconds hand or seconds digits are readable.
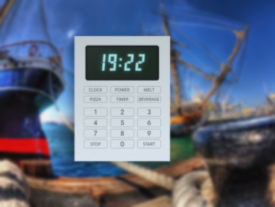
19:22
